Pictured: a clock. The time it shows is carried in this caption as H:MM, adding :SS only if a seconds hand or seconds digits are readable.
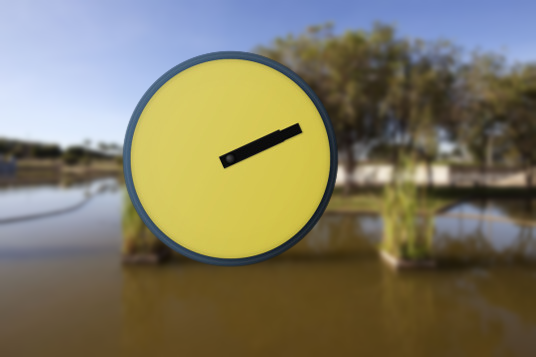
2:11
